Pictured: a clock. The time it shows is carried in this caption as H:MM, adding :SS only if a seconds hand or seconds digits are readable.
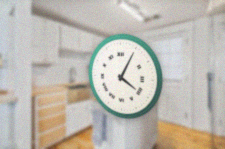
4:05
